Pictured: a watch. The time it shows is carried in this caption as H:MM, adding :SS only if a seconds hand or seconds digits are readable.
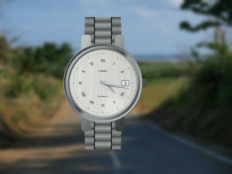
4:17
